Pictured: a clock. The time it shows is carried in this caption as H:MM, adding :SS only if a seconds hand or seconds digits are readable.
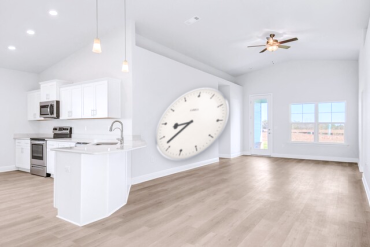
8:37
